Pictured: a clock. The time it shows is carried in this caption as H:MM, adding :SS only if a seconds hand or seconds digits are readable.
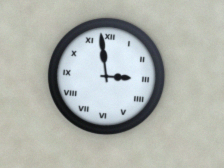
2:58
